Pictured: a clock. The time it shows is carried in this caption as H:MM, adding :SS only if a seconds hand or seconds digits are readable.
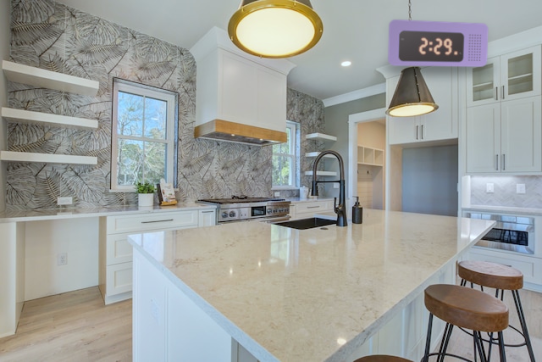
2:29
